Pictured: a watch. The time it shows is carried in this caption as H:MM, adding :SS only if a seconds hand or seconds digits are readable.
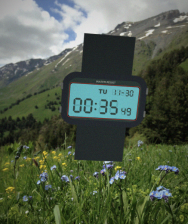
0:35:49
